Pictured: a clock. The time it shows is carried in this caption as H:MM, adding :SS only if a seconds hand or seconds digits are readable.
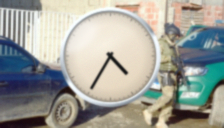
4:35
